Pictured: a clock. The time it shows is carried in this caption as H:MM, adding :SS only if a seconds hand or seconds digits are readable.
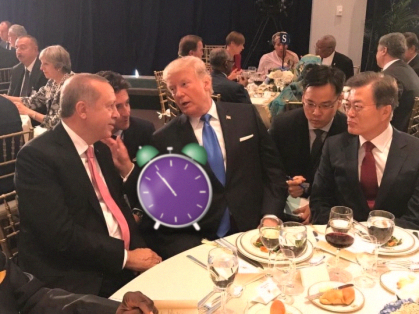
10:54
